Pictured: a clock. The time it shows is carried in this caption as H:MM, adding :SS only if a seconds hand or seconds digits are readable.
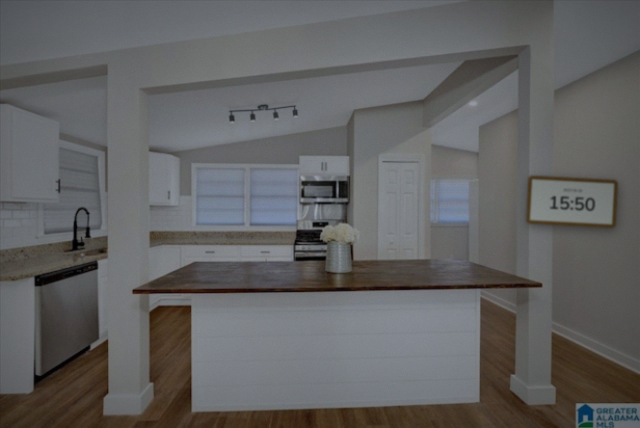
15:50
